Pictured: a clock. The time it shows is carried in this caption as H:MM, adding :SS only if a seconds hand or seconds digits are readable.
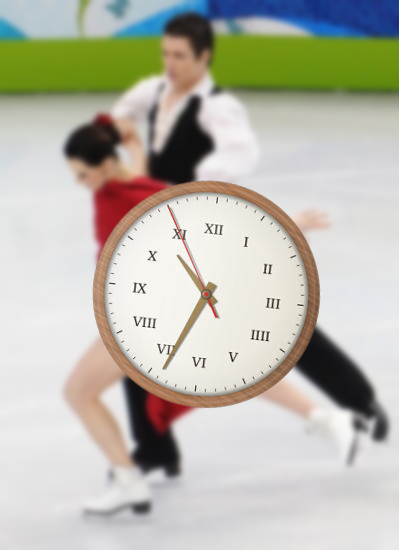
10:33:55
